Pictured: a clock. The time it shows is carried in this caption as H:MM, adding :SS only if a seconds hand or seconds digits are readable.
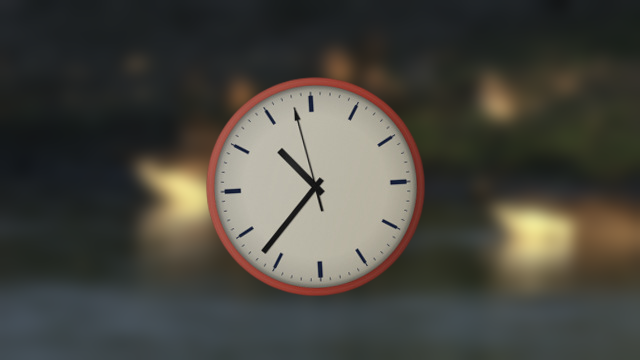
10:36:58
